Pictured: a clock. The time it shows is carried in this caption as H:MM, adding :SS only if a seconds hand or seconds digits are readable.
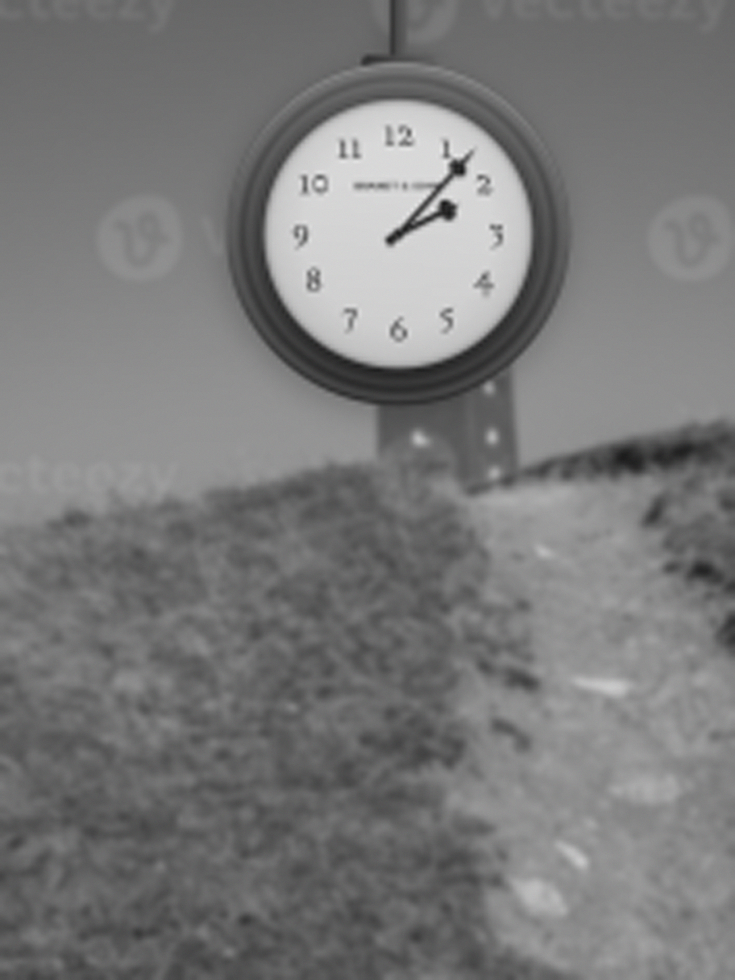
2:07
